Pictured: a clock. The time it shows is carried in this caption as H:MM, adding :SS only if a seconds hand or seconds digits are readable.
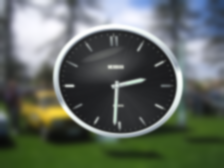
2:31
